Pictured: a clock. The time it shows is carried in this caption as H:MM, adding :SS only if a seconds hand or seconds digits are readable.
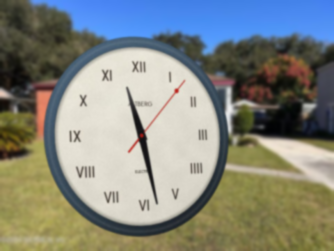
11:28:07
